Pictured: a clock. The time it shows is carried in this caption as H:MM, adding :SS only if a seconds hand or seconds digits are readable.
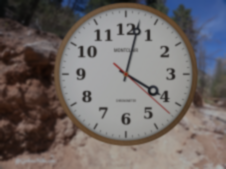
4:02:22
